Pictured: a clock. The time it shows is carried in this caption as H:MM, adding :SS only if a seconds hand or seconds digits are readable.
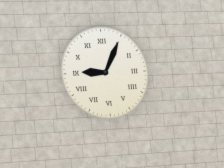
9:05
